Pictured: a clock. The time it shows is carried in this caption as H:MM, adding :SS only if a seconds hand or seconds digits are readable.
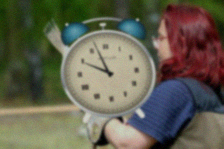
9:57
